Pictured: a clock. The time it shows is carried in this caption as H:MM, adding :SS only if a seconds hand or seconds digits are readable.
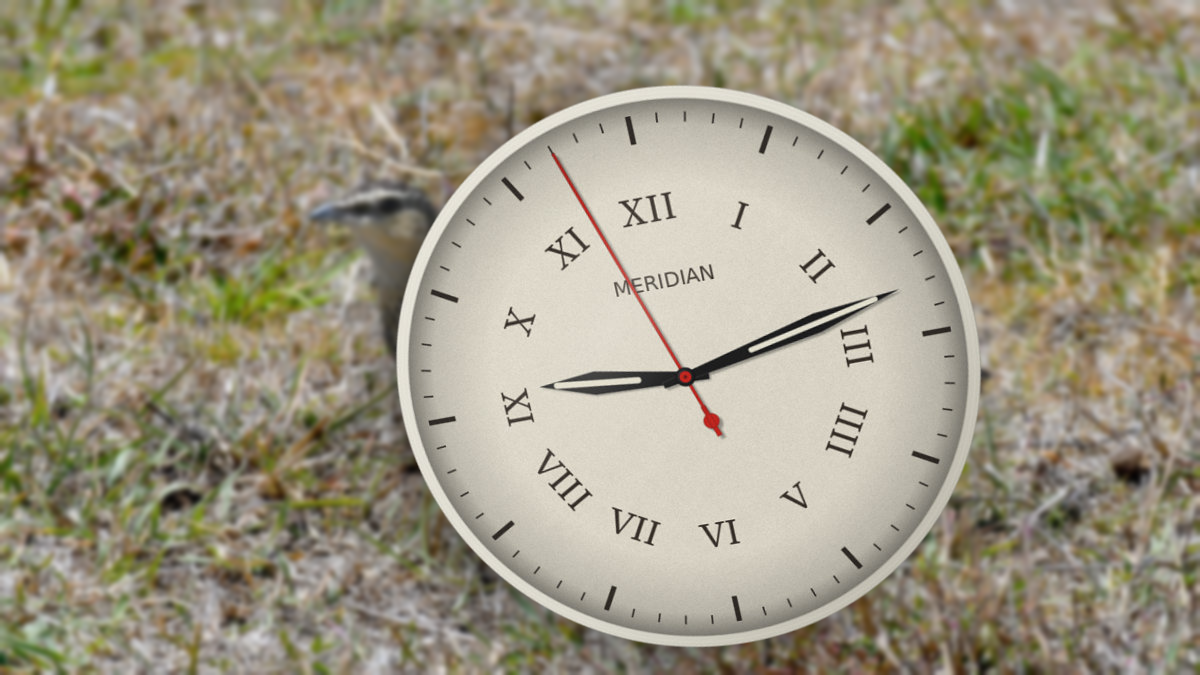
9:12:57
